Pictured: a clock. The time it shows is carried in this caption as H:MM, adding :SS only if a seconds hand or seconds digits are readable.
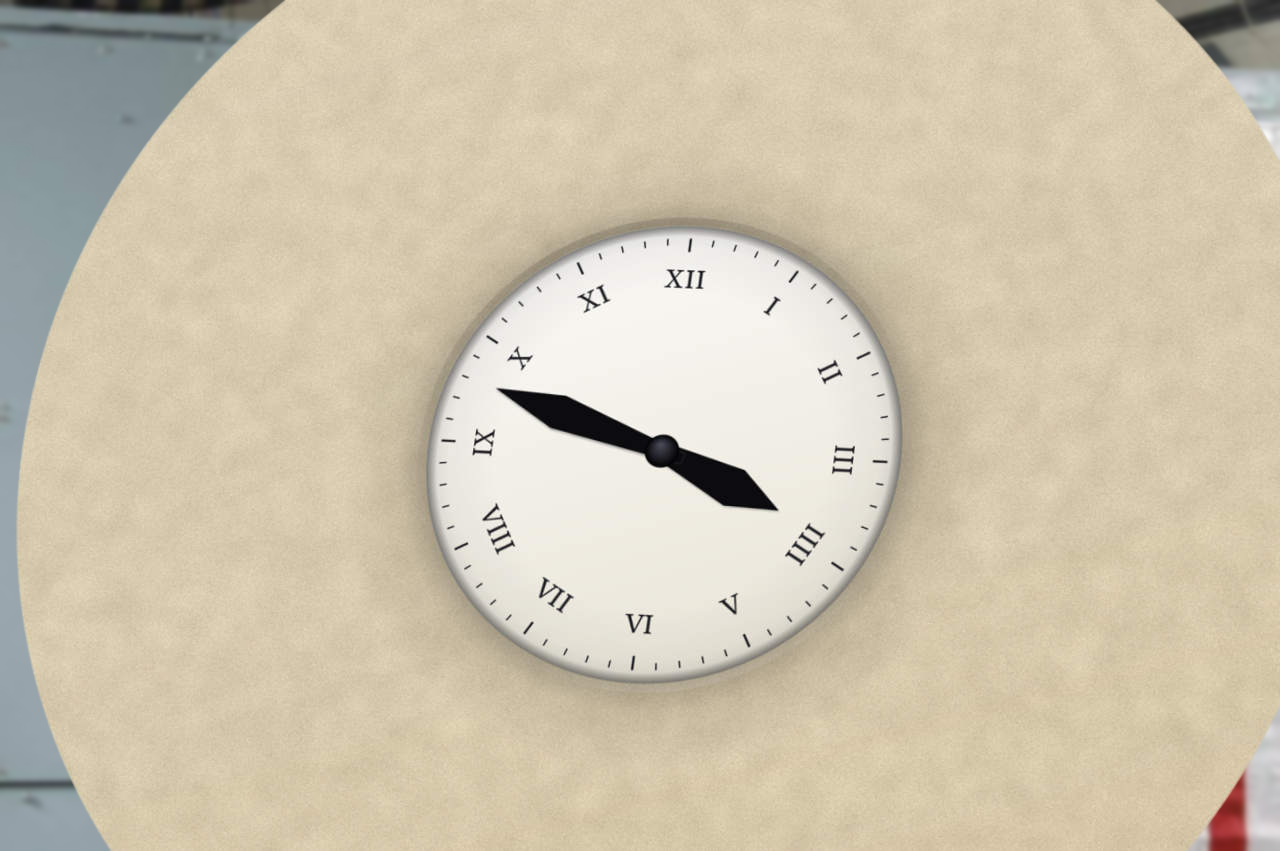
3:48
